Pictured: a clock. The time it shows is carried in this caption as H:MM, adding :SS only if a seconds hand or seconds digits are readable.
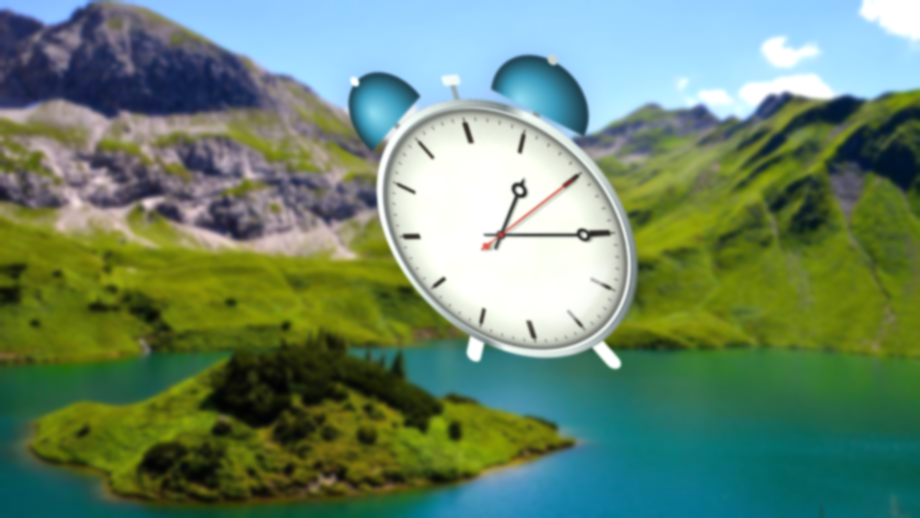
1:15:10
